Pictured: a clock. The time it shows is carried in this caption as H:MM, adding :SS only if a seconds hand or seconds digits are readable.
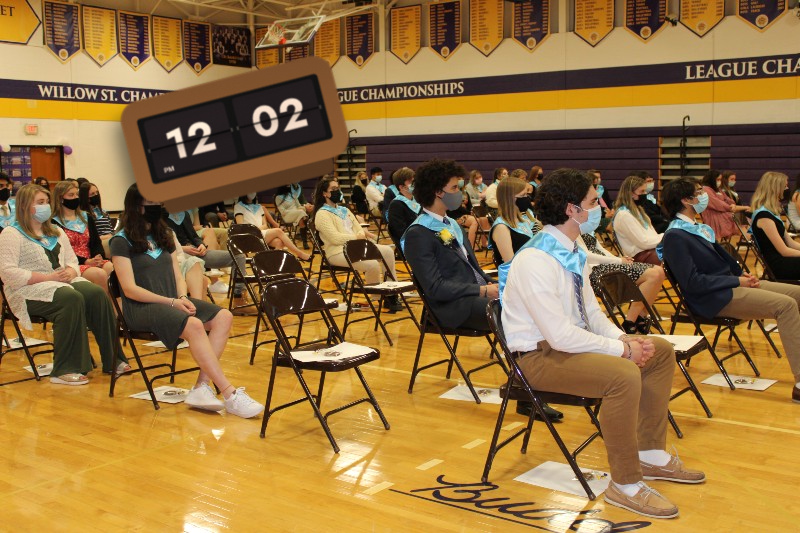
12:02
